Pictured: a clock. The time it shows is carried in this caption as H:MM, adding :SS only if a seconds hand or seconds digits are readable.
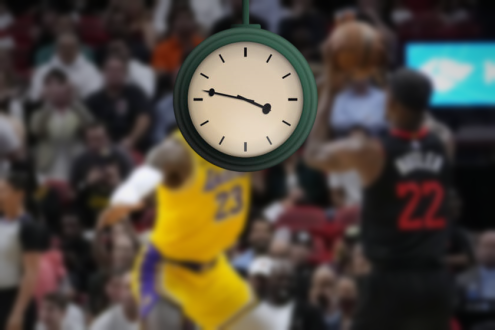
3:47
